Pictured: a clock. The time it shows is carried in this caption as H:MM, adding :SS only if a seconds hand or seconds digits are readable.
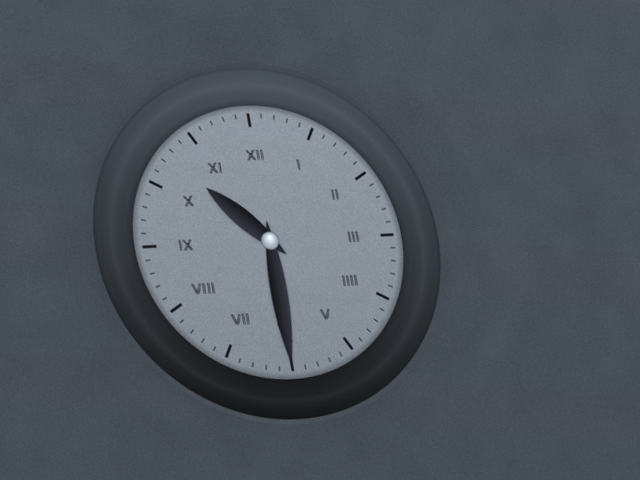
10:30
